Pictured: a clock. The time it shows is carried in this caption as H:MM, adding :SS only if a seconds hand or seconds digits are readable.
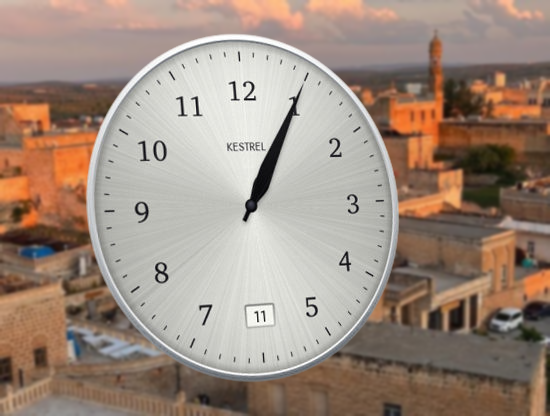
1:05
